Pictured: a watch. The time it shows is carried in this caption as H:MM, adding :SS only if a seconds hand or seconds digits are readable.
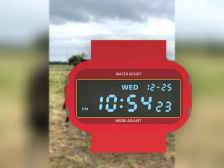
10:54:23
